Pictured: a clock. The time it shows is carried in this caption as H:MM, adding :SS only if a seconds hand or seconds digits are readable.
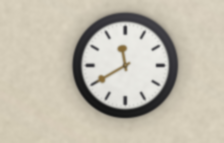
11:40
